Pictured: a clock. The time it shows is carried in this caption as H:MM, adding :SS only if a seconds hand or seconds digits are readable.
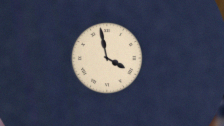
3:58
